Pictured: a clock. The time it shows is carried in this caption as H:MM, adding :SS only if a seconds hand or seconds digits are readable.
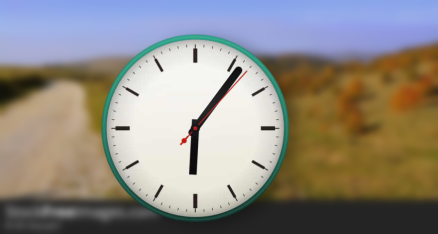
6:06:07
